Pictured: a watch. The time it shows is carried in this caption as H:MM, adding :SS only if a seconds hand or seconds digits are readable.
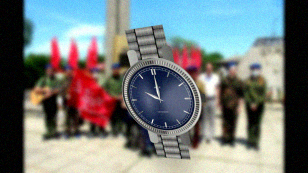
10:00
